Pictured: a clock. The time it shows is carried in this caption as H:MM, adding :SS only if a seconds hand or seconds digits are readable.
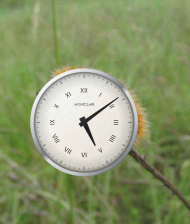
5:09
